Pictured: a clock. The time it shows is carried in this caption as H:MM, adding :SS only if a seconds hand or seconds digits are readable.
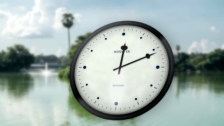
12:11
